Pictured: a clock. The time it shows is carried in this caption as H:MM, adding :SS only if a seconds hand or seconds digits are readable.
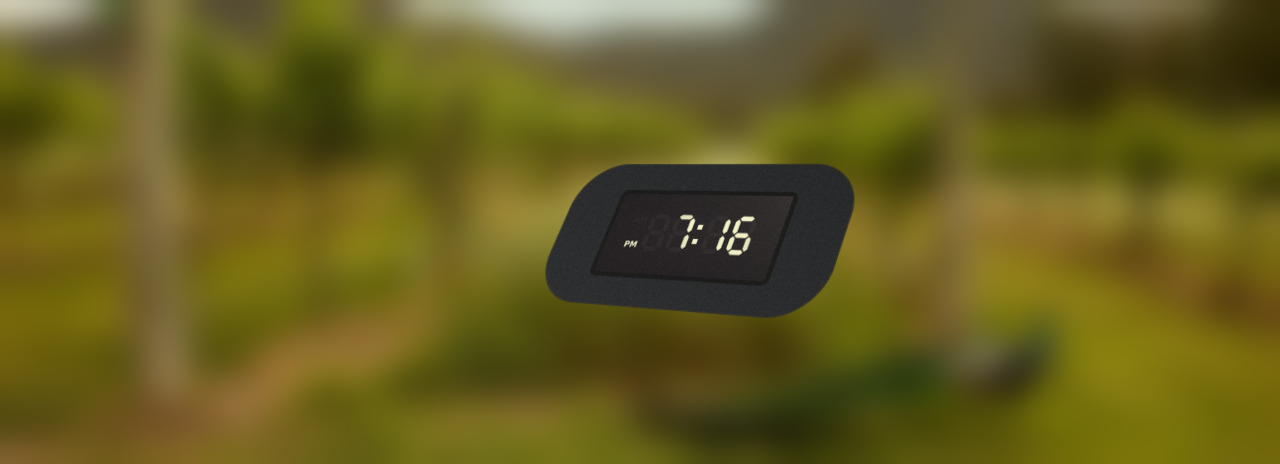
7:16
